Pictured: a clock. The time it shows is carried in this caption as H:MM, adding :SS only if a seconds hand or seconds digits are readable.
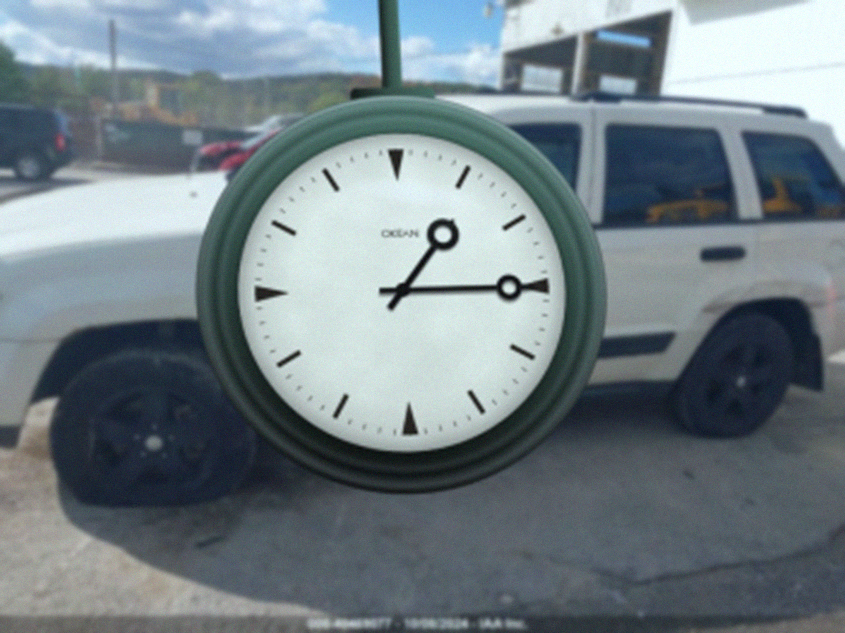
1:15
